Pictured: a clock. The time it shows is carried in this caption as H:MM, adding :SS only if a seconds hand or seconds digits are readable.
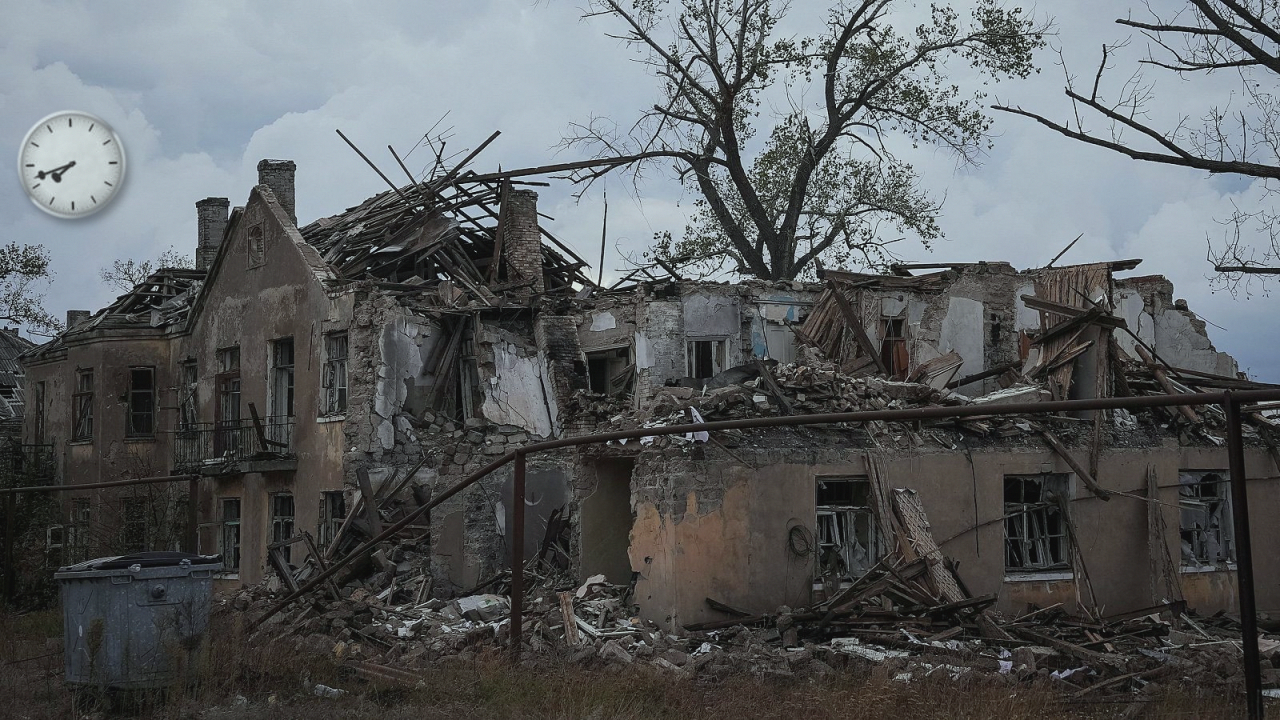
7:42
